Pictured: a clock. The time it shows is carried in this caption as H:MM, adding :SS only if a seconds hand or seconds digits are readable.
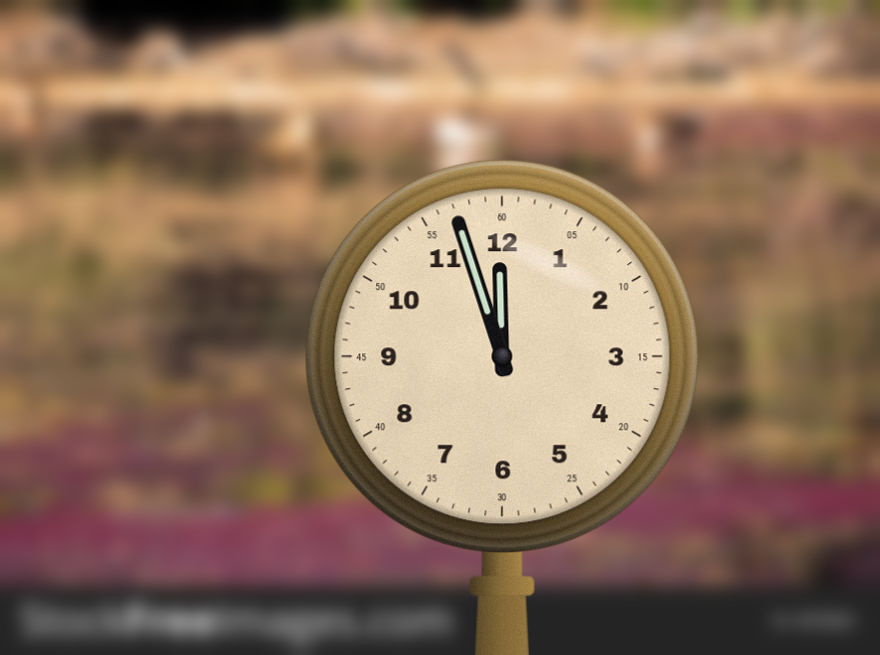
11:57
